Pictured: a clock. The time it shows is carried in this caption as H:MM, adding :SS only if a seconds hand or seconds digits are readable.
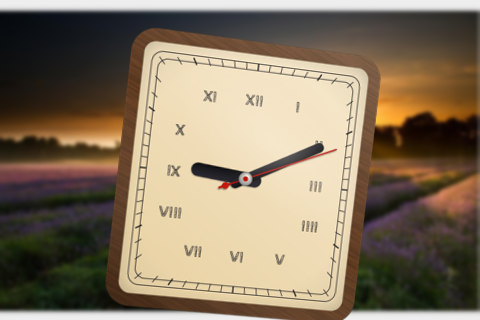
9:10:11
